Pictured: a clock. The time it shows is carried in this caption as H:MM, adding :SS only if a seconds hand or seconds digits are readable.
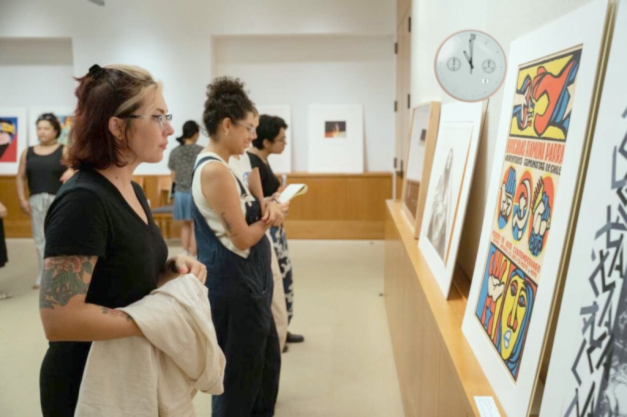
10:59
